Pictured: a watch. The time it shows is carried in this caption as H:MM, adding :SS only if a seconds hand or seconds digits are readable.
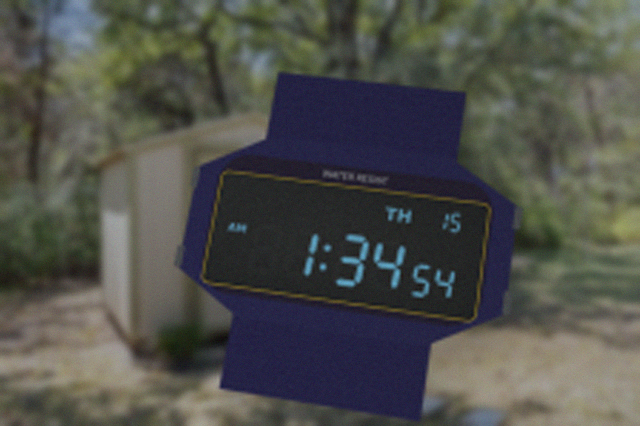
1:34:54
